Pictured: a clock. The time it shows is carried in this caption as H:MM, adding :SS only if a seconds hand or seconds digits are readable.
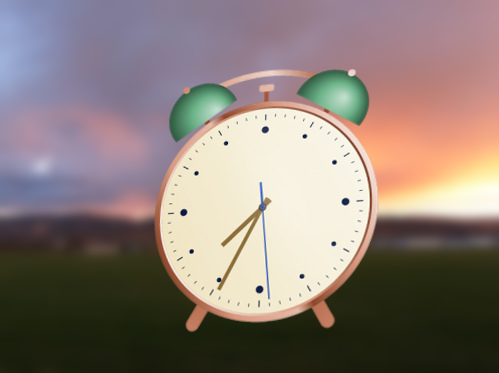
7:34:29
